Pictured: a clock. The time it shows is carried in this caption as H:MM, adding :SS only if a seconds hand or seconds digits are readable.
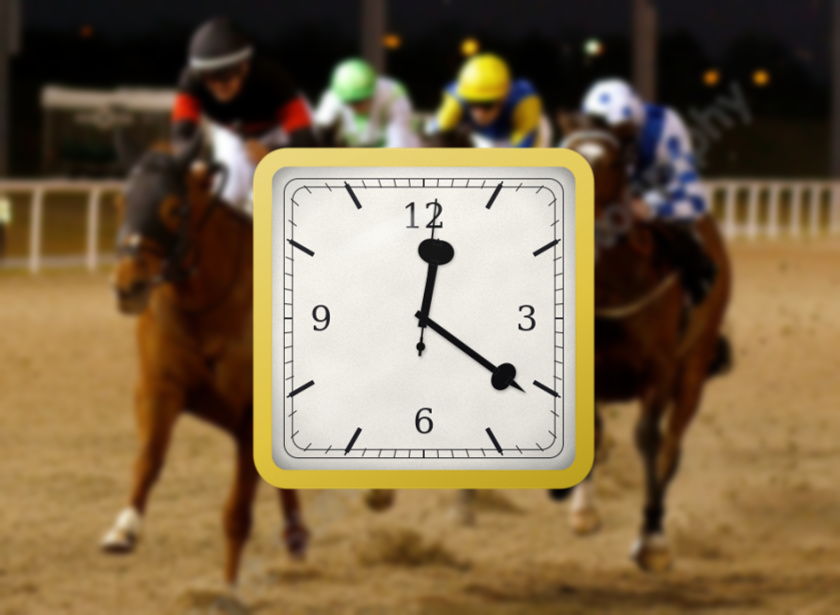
12:21:01
